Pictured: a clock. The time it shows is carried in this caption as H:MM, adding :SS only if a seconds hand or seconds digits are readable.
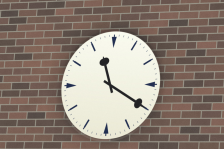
11:20
